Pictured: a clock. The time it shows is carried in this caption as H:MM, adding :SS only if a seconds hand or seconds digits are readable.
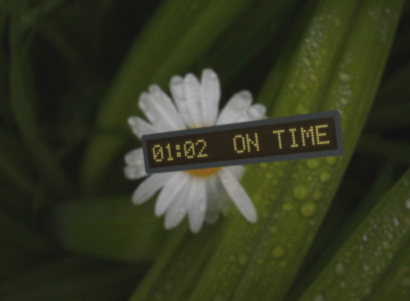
1:02
